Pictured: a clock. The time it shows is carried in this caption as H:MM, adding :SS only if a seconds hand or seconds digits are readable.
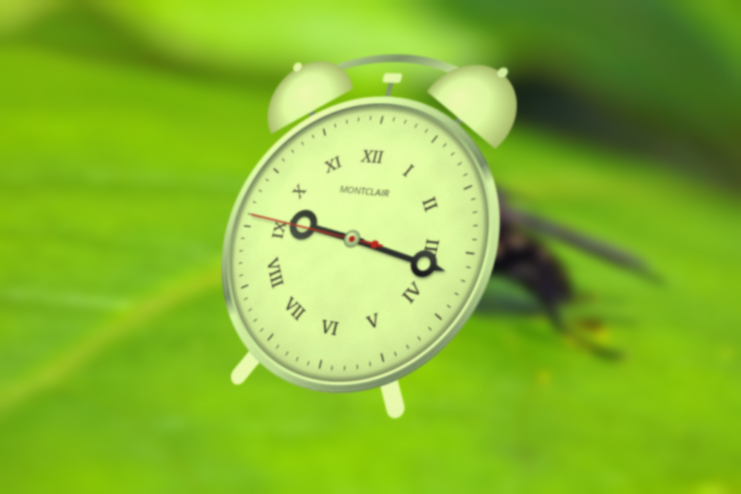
9:16:46
